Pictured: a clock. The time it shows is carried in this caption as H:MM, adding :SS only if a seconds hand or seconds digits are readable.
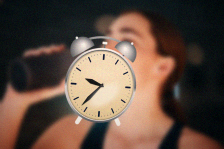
9:37
